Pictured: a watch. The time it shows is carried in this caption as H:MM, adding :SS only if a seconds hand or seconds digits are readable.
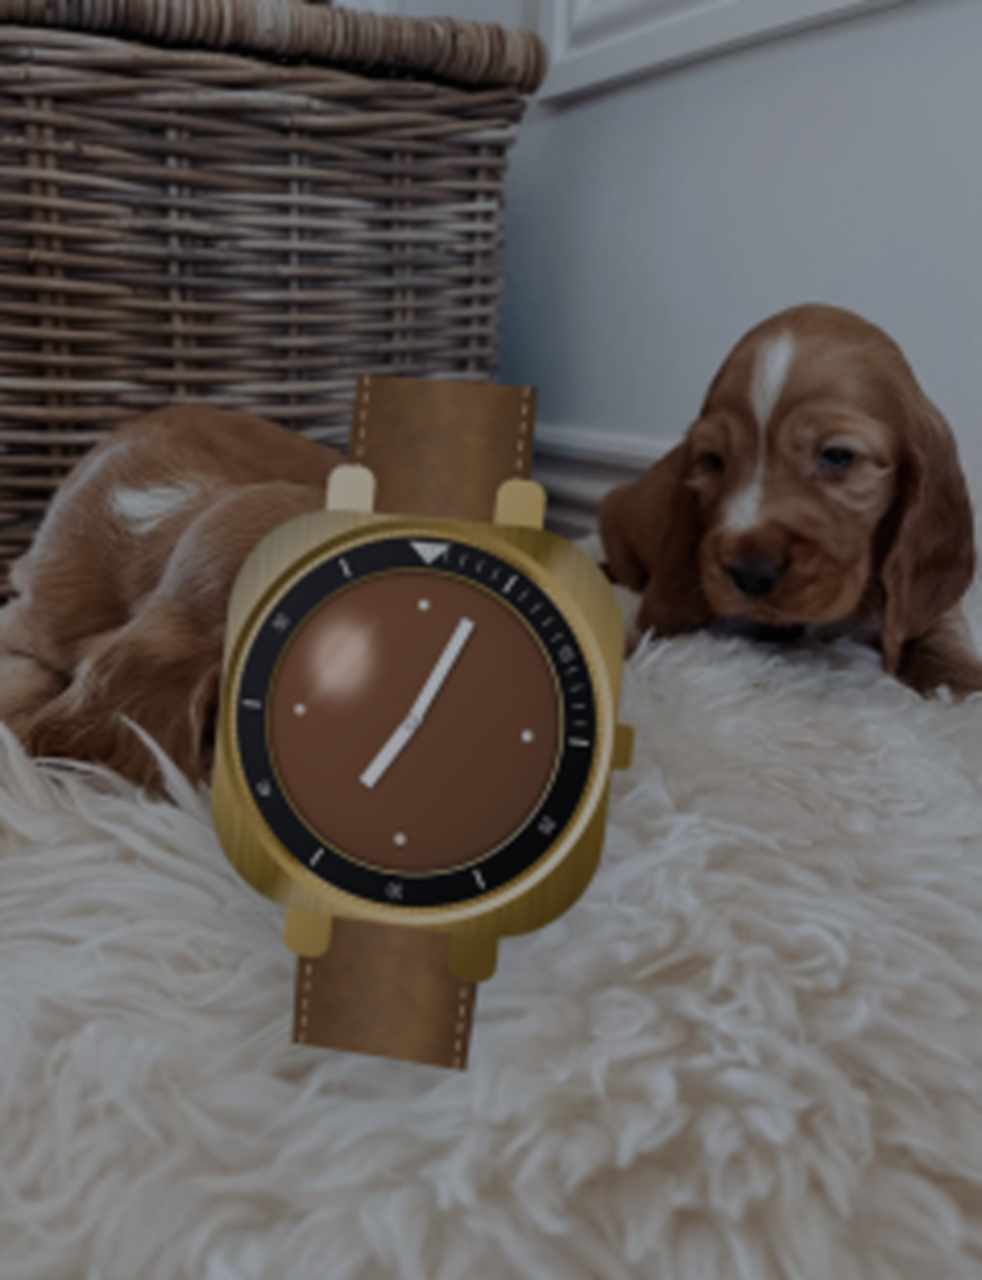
7:04
